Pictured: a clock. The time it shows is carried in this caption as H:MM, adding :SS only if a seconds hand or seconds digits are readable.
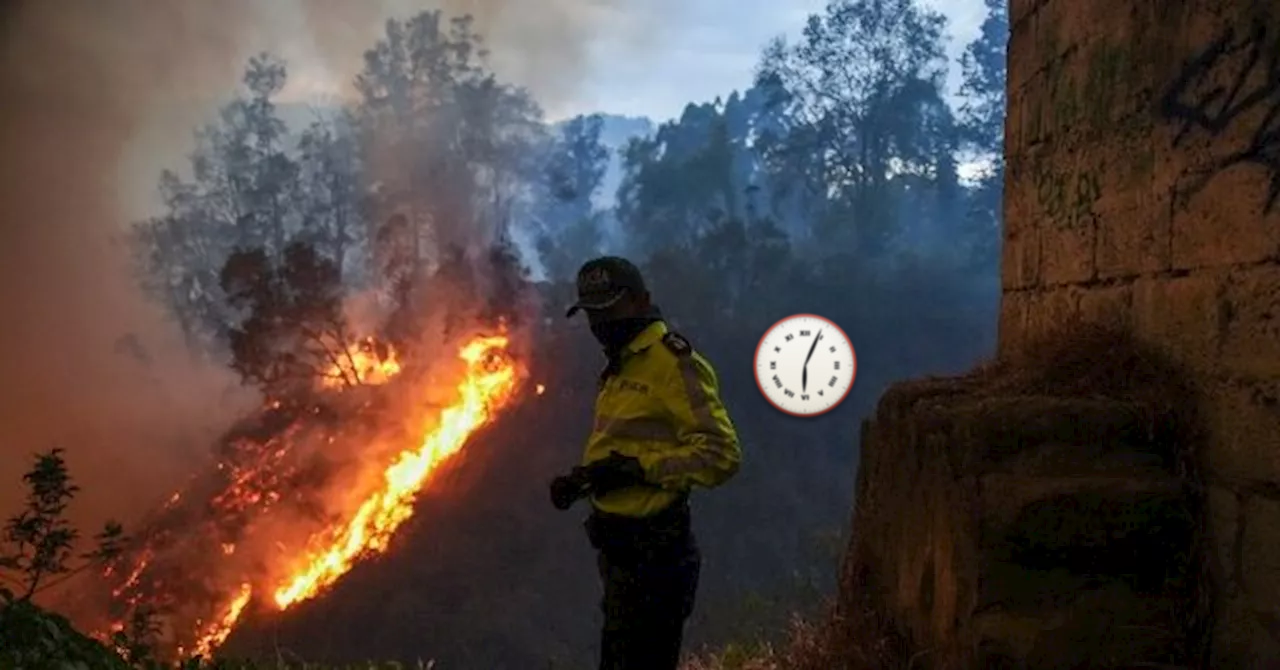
6:04
